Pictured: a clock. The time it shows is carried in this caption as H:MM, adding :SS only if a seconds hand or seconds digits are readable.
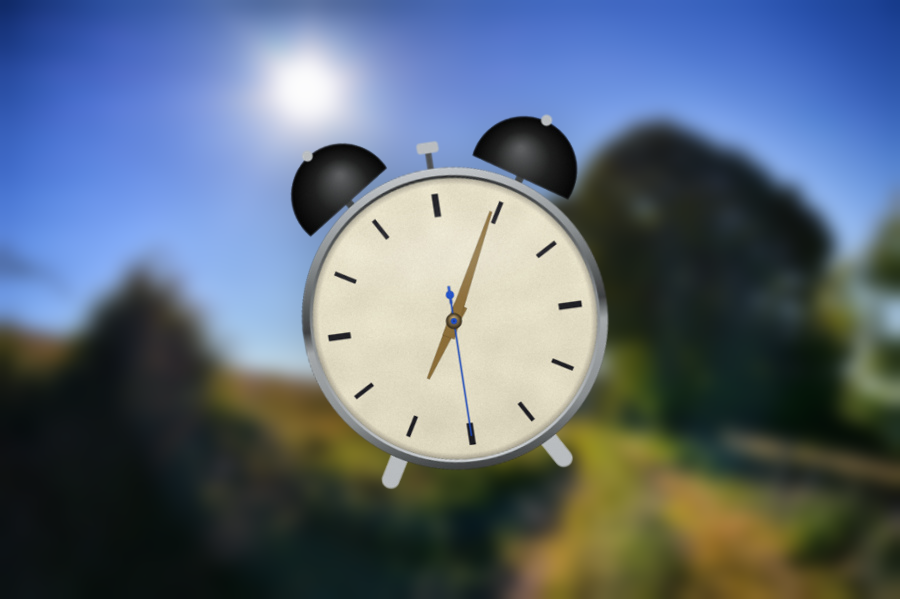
7:04:30
